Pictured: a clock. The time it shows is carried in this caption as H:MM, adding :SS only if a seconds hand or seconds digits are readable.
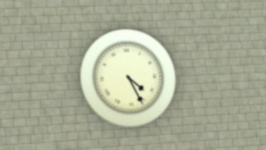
4:26
